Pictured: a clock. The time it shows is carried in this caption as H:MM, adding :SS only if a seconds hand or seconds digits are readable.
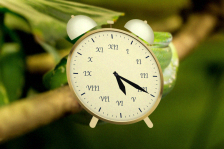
5:20
